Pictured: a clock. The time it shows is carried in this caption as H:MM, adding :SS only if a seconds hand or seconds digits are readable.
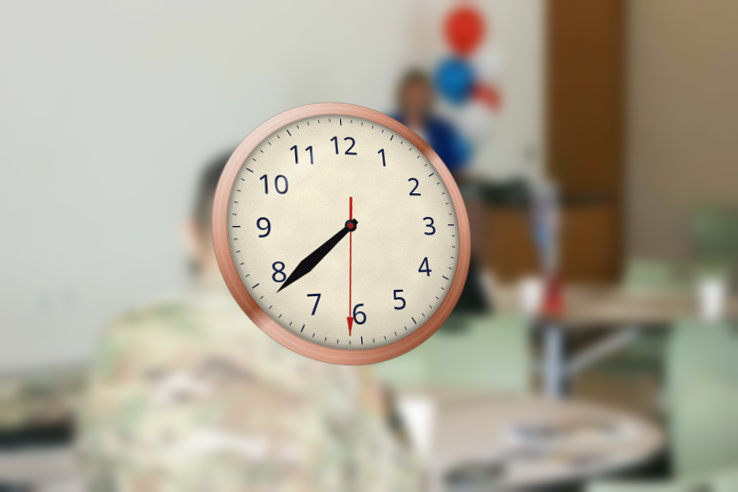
7:38:31
